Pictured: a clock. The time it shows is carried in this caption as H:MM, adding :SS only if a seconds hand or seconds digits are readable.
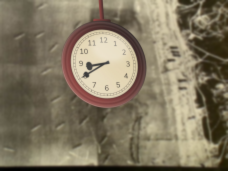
8:40
